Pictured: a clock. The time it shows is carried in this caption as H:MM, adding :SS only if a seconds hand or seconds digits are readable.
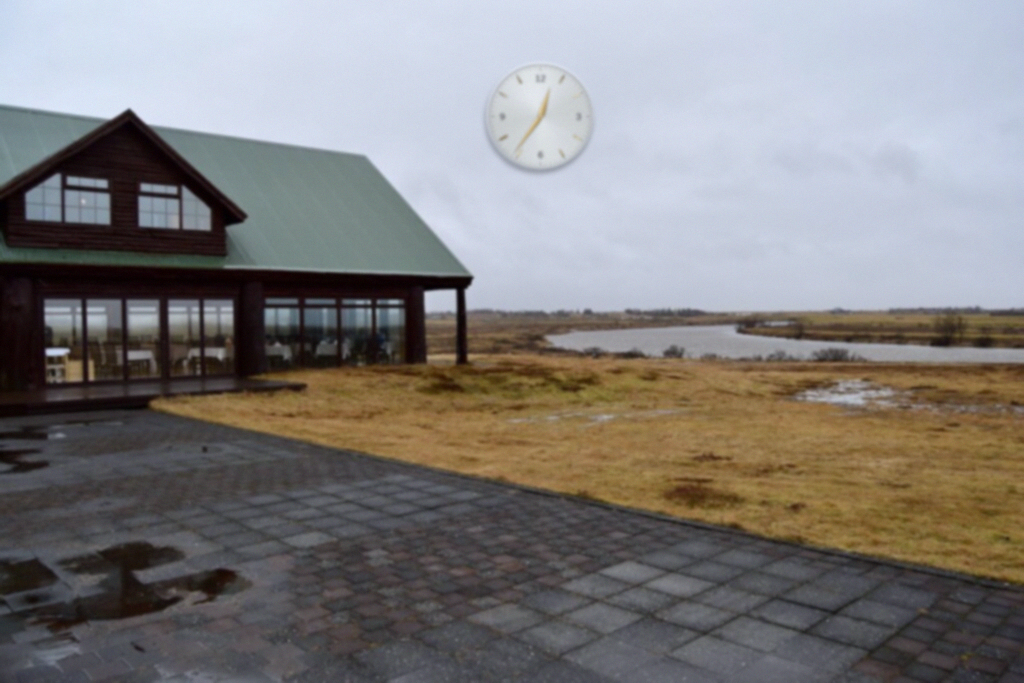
12:36
